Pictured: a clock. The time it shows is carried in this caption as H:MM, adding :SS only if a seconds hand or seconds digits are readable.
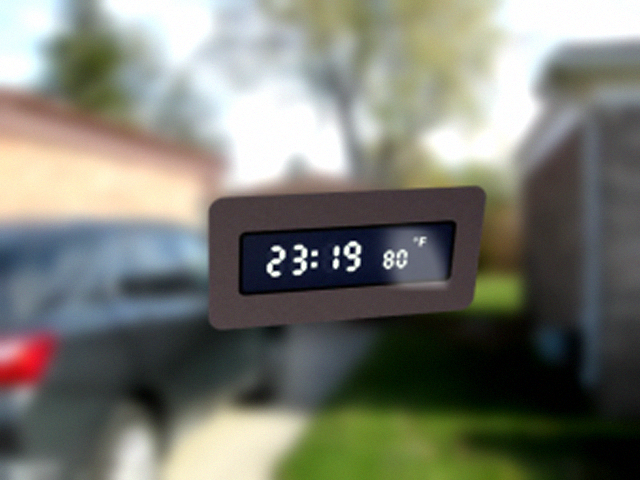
23:19
